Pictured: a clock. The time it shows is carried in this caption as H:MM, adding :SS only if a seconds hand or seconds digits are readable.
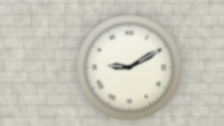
9:10
